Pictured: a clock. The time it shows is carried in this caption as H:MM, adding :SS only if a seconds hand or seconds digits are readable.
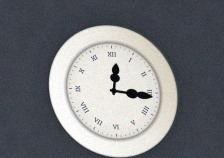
12:16
